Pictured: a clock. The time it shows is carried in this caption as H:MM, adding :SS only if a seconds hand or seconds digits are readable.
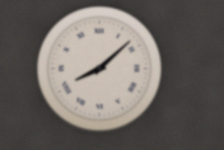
8:08
